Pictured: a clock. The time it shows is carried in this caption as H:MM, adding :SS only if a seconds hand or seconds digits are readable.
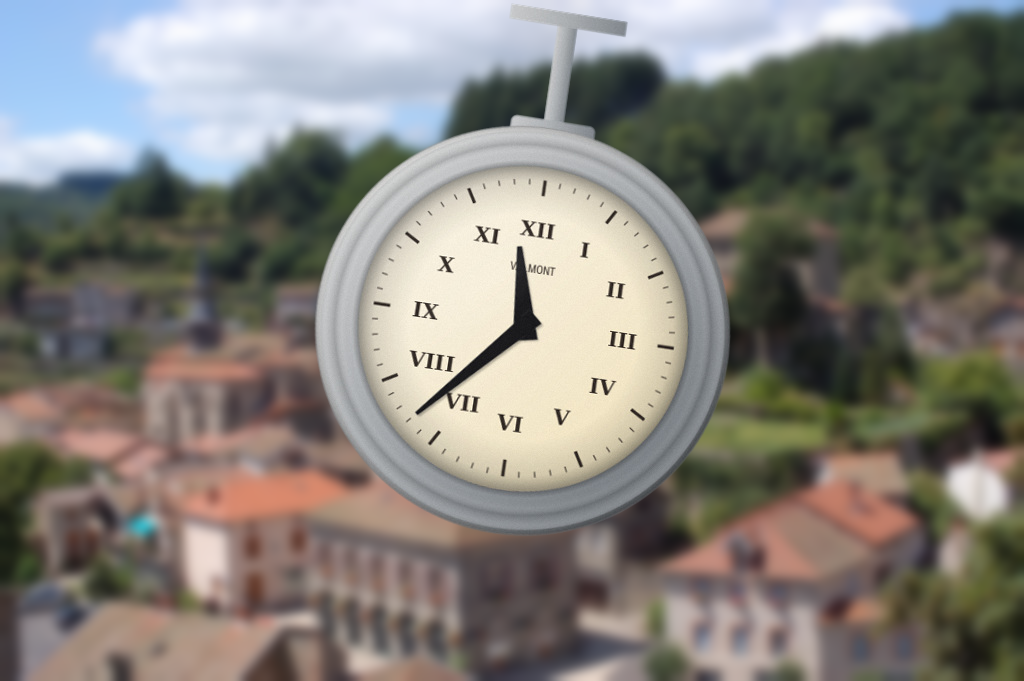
11:37
